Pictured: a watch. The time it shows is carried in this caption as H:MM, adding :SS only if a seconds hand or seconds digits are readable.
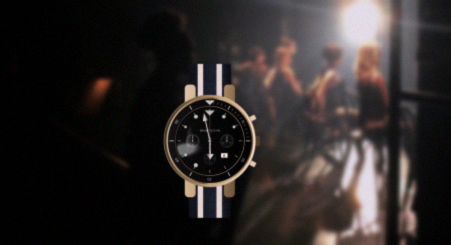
5:58
